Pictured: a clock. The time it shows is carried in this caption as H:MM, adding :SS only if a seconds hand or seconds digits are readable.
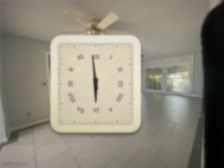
5:59
